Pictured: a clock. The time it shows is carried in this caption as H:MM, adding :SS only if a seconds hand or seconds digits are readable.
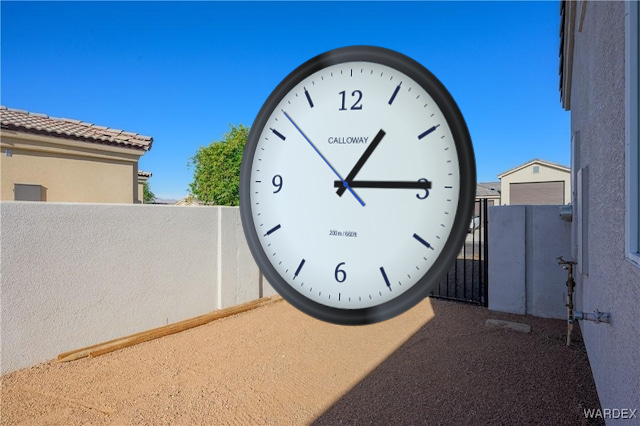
1:14:52
